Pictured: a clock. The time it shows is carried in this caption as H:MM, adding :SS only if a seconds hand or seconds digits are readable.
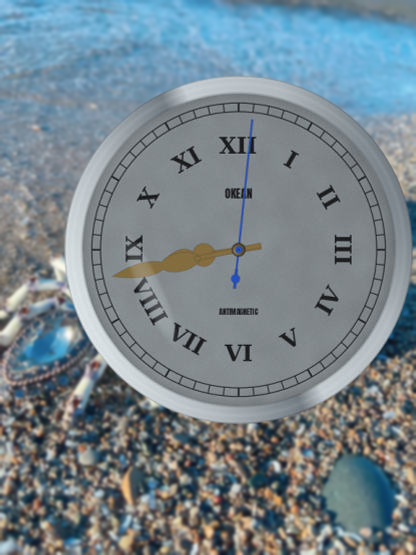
8:43:01
